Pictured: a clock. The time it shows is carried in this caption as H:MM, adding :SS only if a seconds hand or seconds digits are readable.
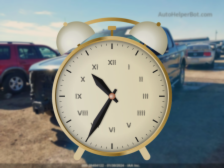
10:35
